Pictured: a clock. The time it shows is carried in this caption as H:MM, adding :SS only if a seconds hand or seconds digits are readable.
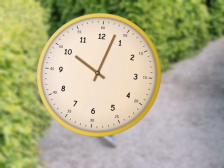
10:03
